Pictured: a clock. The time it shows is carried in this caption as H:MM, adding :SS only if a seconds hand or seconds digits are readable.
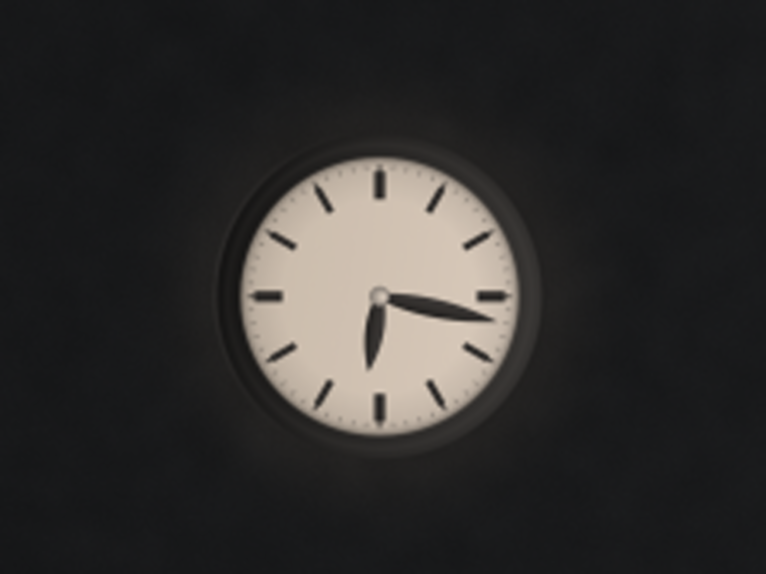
6:17
